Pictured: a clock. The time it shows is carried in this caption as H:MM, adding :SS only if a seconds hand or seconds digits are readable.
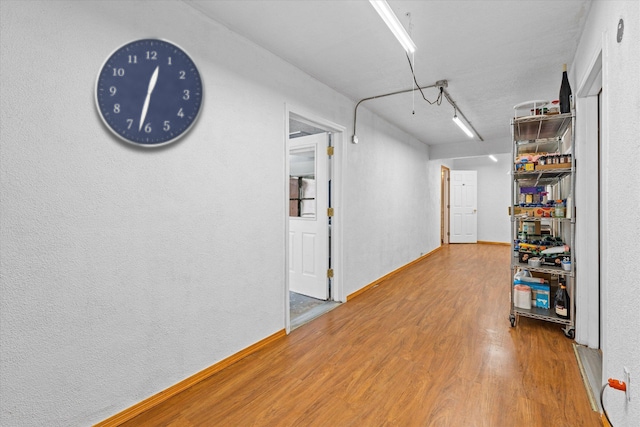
12:32
